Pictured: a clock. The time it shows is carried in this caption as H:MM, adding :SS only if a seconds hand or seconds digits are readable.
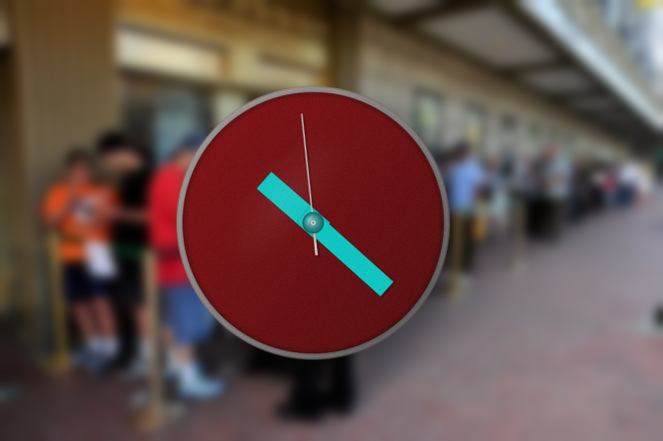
10:21:59
